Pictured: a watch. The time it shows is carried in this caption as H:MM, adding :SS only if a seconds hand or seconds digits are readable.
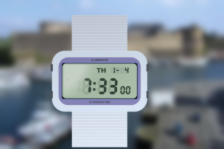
7:33
